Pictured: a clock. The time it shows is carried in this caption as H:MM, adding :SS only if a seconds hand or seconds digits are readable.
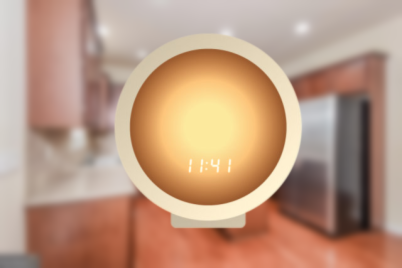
11:41
